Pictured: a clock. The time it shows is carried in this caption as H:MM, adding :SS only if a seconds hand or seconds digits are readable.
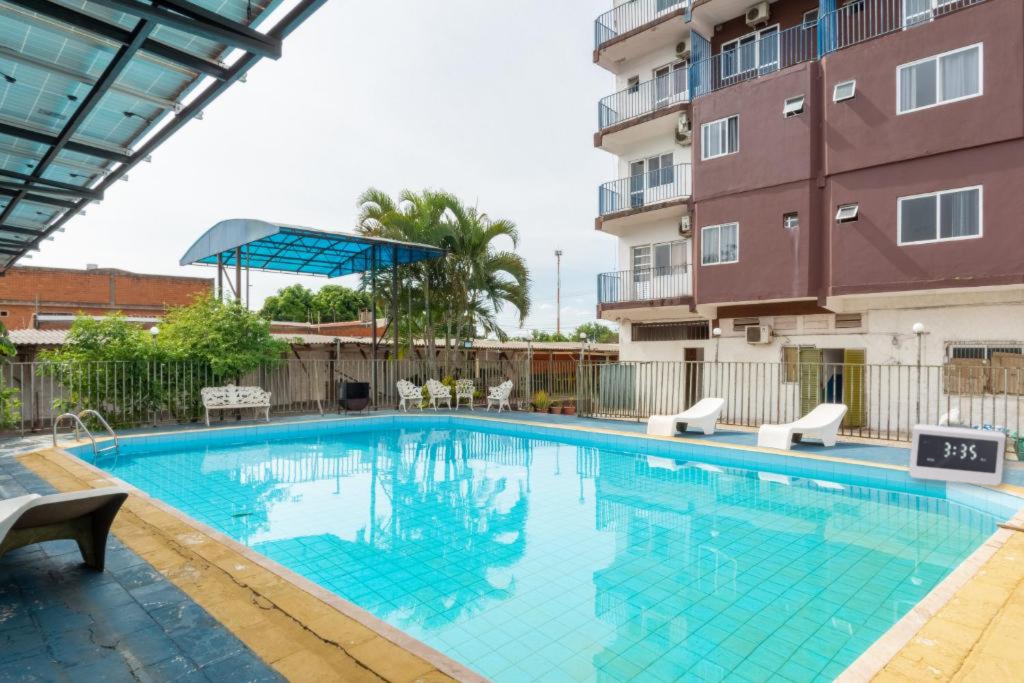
3:35
